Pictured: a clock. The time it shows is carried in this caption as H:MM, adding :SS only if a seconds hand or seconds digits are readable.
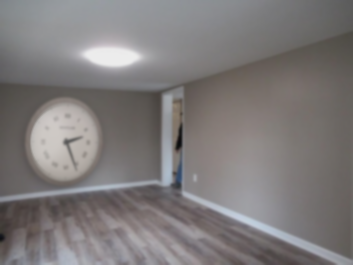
2:26
